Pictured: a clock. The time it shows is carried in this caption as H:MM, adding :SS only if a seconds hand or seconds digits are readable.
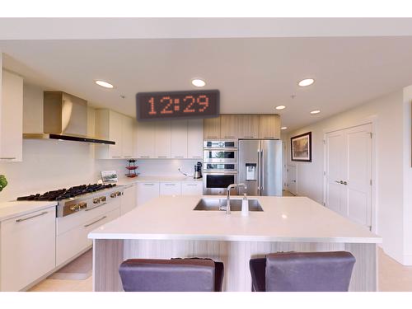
12:29
